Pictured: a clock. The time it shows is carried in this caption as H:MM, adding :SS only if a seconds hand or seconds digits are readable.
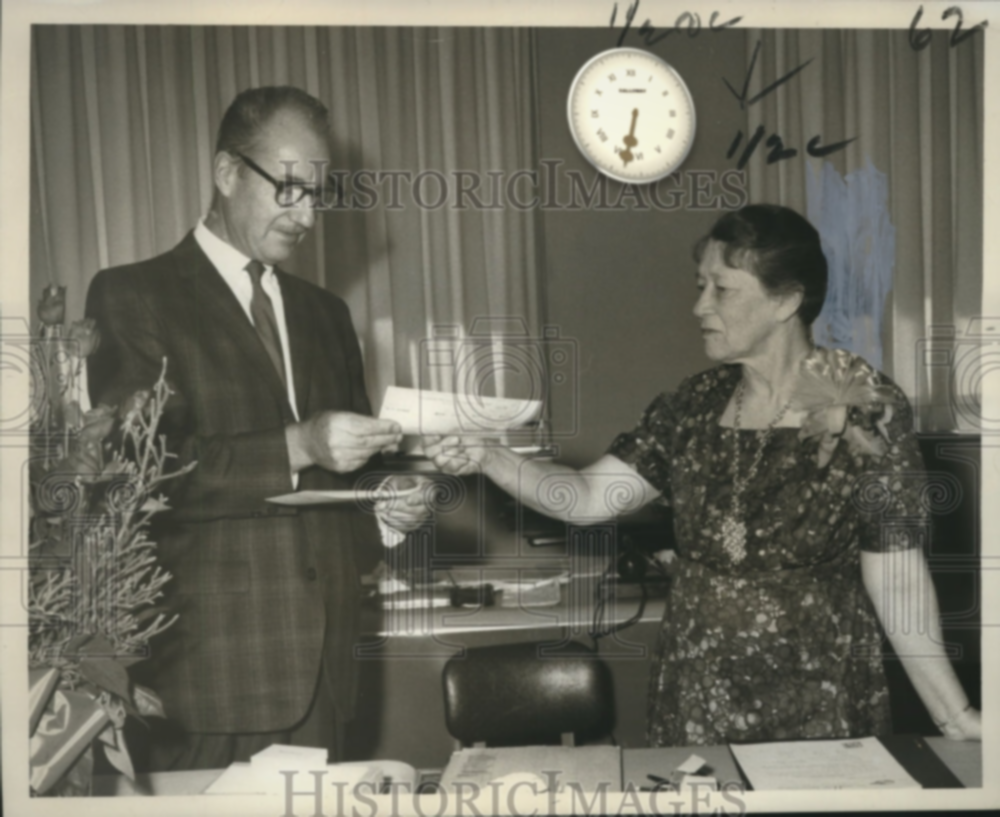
6:33
